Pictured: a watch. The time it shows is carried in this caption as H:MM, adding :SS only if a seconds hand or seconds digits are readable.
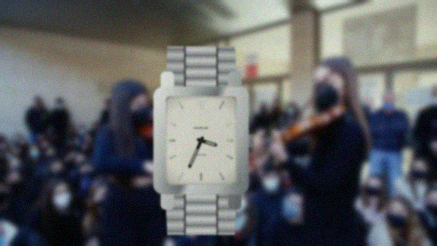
3:34
